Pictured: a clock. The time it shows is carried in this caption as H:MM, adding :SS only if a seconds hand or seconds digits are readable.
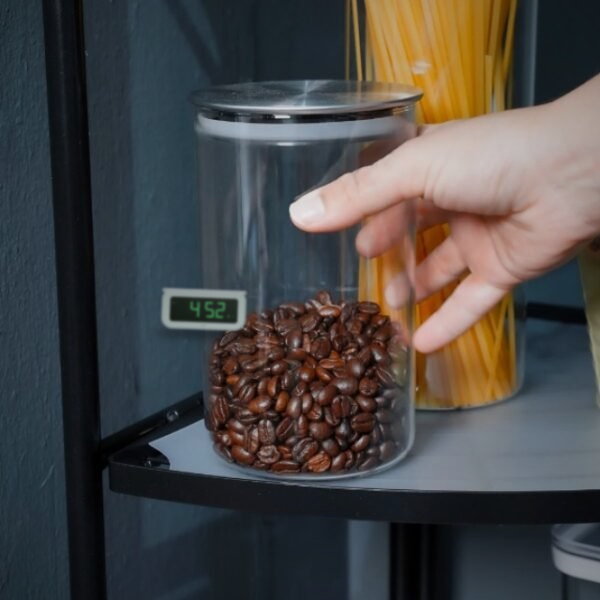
4:52
